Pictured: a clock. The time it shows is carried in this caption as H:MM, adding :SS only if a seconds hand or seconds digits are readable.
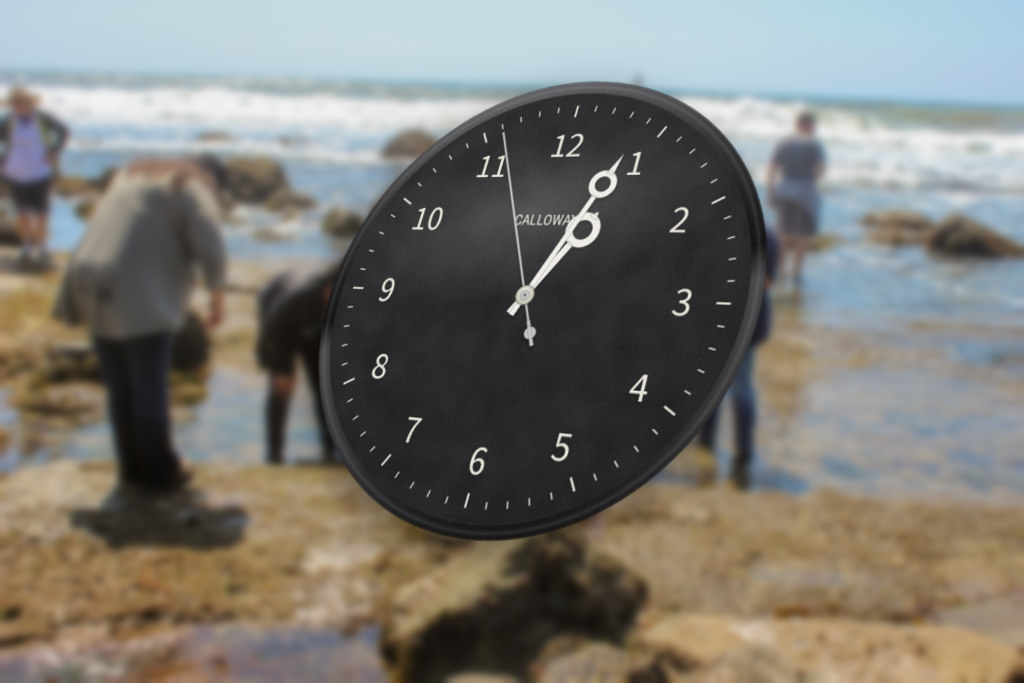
1:03:56
